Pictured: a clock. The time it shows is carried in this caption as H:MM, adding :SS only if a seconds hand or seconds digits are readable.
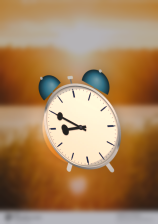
8:50
